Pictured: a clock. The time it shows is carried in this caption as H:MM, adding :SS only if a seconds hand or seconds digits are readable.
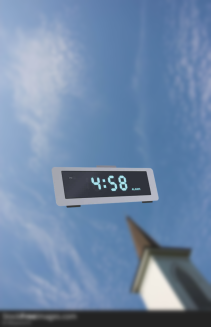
4:58
